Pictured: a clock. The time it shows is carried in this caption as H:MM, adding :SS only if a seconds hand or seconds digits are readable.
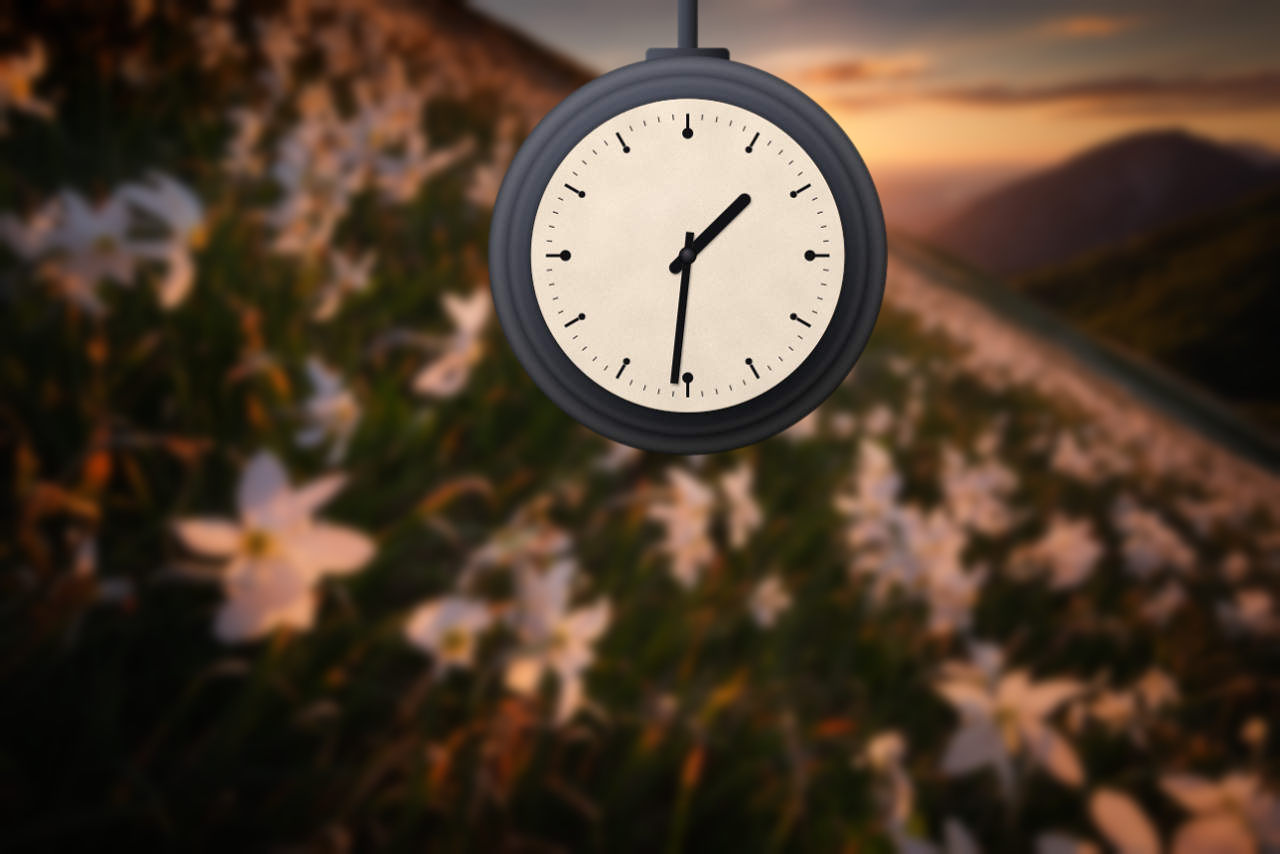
1:31
